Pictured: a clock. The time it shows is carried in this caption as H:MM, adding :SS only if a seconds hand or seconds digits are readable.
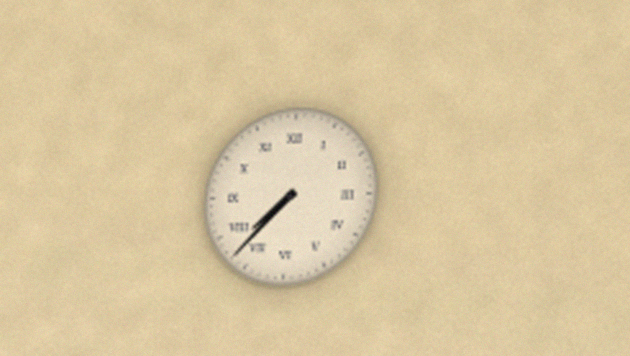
7:37
